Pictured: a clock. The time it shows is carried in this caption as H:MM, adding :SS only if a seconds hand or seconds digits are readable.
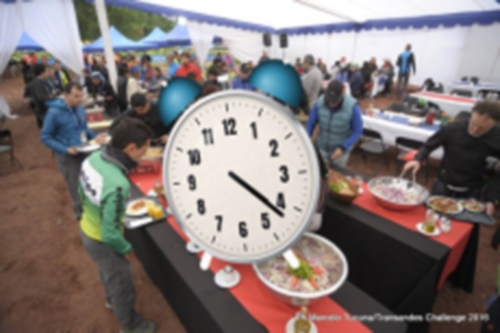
4:22
